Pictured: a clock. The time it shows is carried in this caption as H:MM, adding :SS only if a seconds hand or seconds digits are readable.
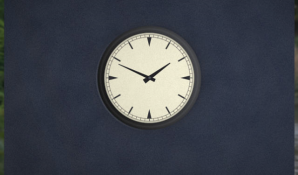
1:49
